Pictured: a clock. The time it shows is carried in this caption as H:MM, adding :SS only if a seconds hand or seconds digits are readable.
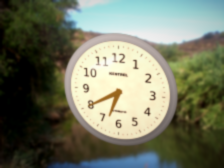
6:40
